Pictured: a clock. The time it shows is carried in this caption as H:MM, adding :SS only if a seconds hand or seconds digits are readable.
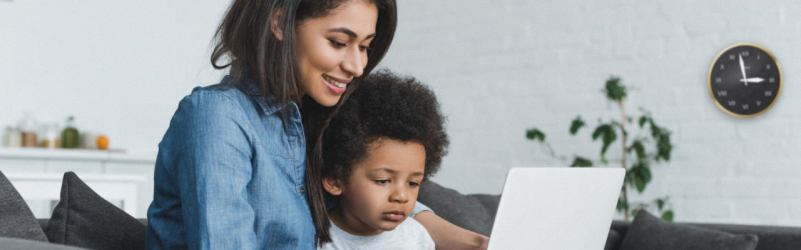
2:58
